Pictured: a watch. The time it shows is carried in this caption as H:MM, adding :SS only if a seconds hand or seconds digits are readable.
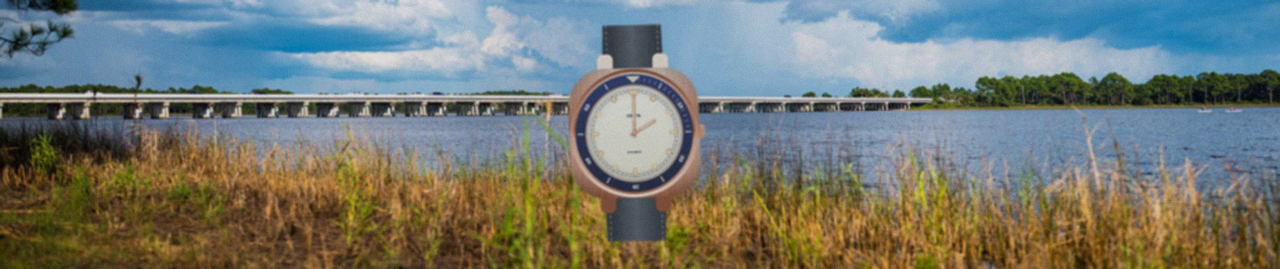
2:00
